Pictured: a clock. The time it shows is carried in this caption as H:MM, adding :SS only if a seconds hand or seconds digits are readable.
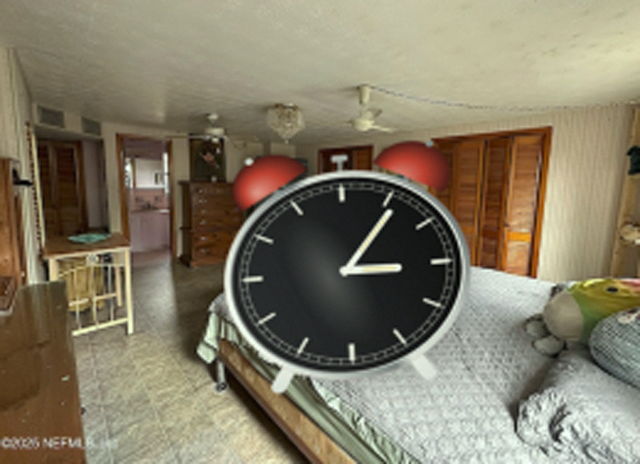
3:06
